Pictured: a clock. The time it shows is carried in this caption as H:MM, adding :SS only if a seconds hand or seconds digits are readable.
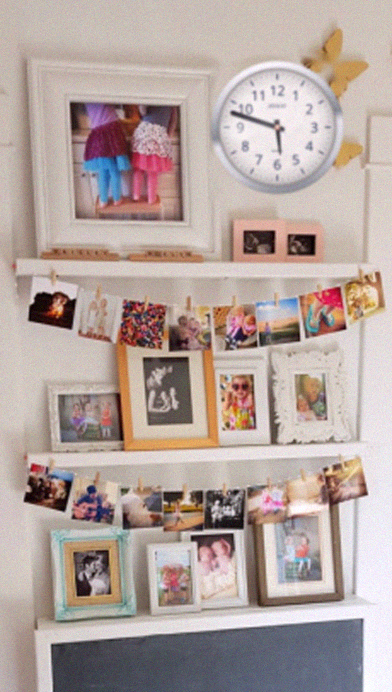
5:48
